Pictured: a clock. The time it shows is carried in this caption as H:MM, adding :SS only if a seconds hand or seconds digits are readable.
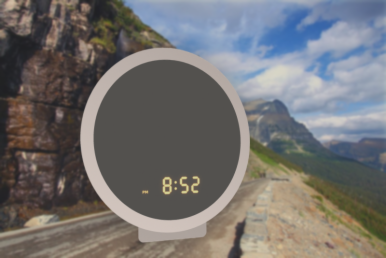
8:52
